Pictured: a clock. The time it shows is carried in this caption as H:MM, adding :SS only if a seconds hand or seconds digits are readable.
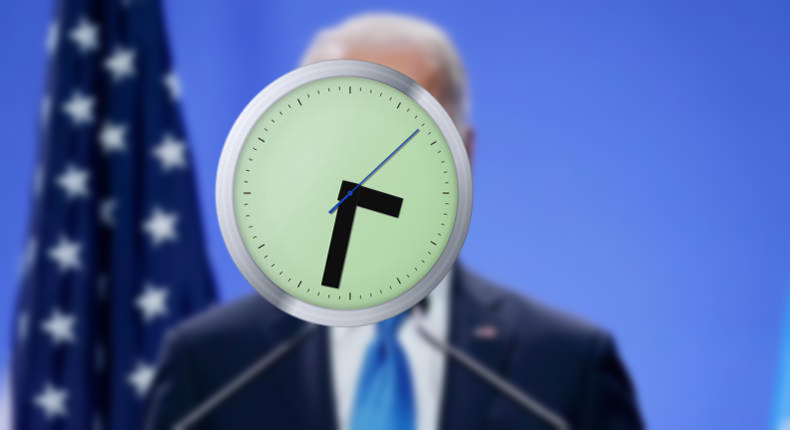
3:32:08
